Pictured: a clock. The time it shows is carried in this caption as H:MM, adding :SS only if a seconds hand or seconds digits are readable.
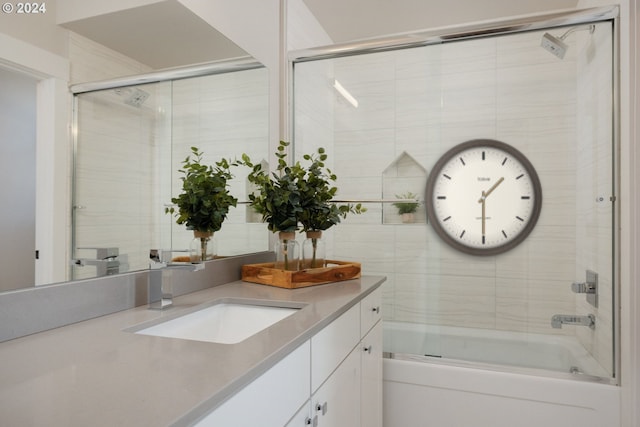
1:30
